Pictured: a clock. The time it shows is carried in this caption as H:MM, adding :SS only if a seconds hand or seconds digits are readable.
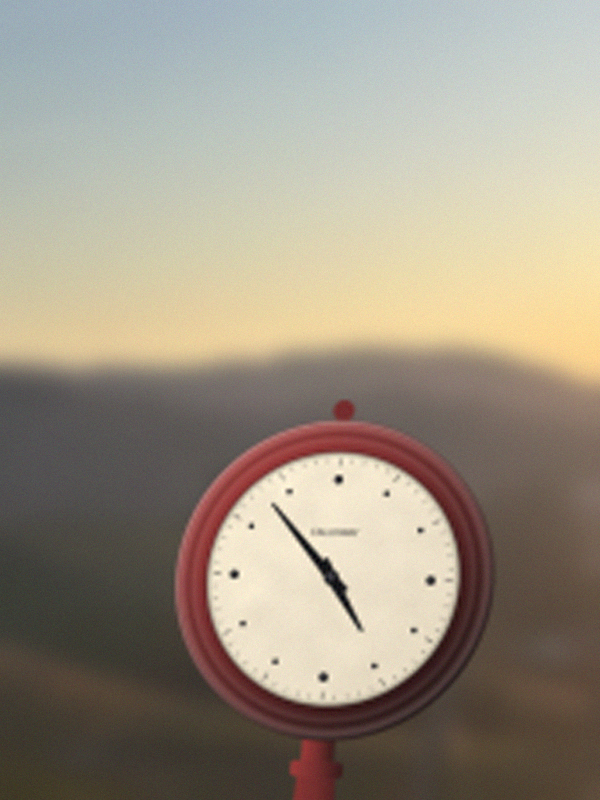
4:53
